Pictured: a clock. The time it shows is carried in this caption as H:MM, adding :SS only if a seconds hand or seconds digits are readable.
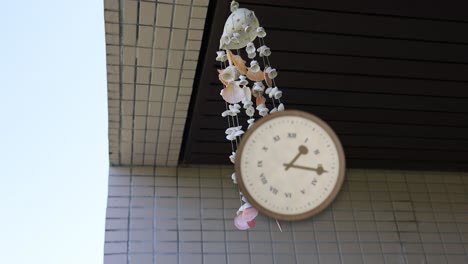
1:16
